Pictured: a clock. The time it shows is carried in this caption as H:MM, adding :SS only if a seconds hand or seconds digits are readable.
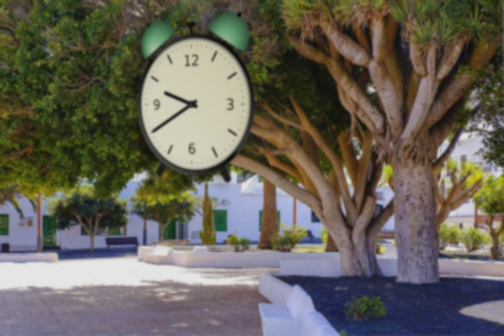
9:40
